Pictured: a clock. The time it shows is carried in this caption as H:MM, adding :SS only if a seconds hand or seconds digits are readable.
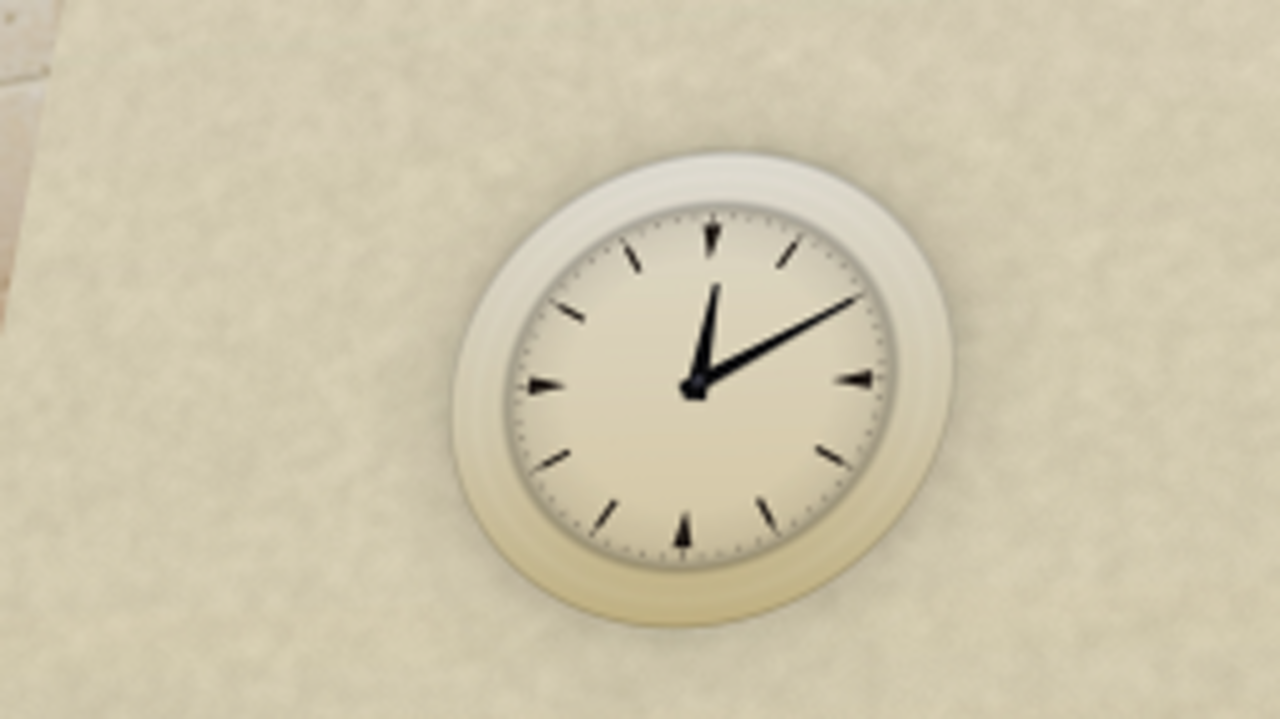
12:10
